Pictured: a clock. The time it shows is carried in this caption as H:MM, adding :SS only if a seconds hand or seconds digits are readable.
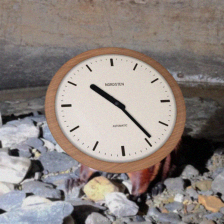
10:24
